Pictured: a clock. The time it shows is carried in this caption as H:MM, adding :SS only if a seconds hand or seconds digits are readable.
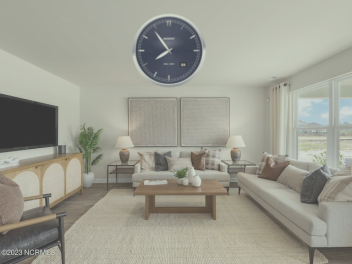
7:54
